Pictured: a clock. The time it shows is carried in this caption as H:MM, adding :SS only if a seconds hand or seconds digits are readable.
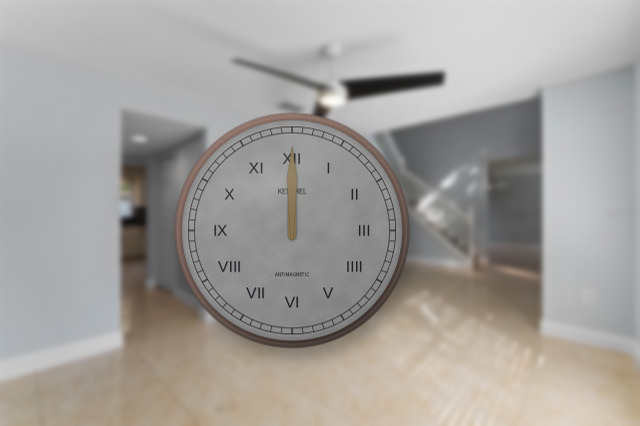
12:00
